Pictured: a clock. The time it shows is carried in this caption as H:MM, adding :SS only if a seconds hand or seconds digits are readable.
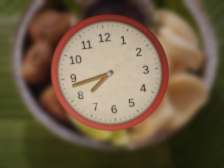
7:43
